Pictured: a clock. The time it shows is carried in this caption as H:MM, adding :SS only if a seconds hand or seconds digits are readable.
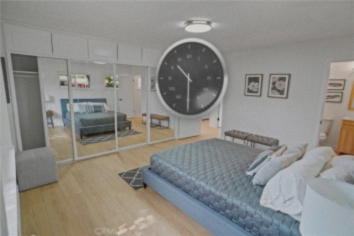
10:30
